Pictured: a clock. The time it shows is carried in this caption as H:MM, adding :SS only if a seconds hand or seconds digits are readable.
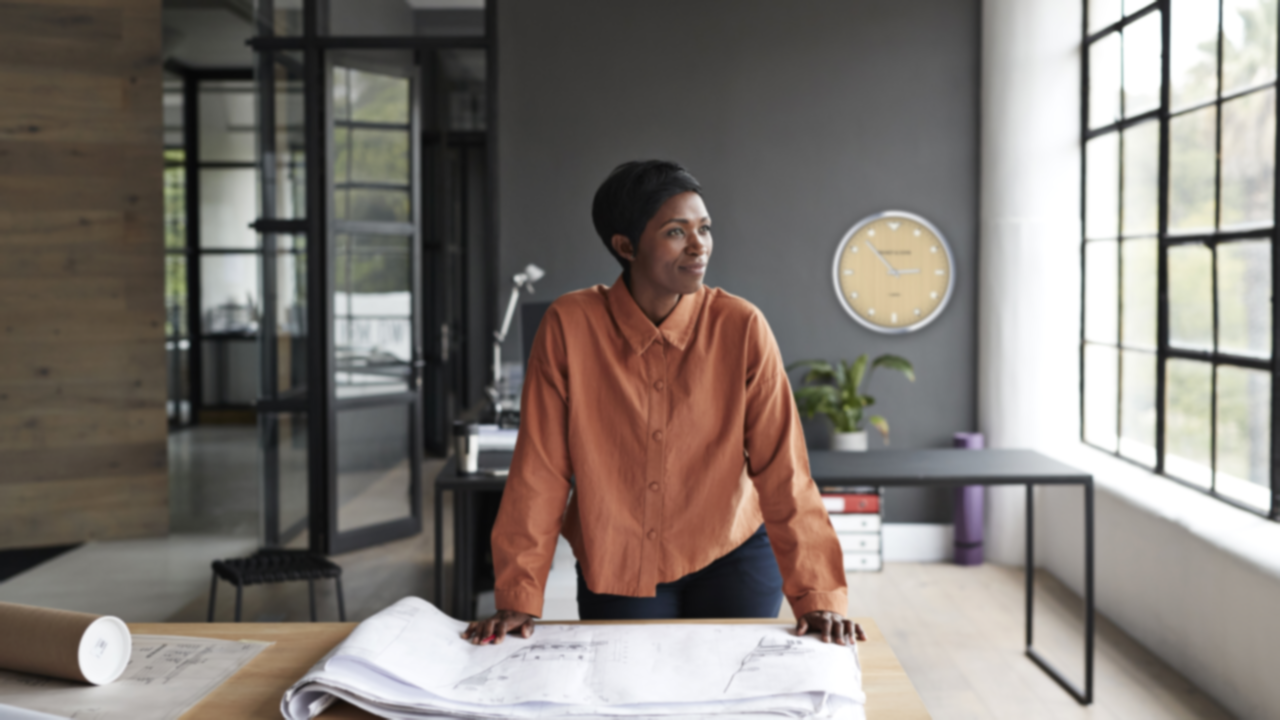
2:53
